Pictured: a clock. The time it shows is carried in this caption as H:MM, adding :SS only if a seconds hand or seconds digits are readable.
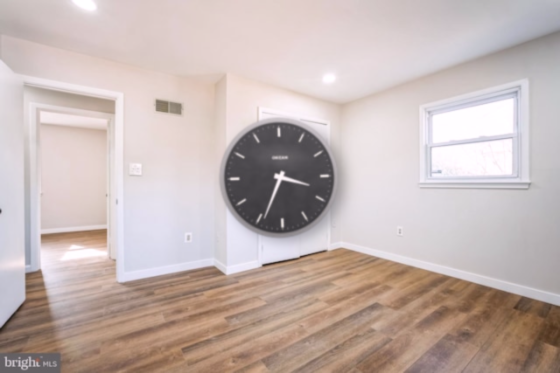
3:34
